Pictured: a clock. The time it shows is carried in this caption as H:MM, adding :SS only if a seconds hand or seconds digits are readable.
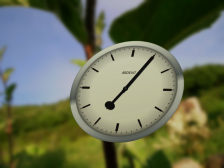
7:05
